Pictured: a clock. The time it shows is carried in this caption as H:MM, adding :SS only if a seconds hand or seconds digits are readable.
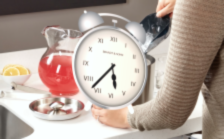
5:37
